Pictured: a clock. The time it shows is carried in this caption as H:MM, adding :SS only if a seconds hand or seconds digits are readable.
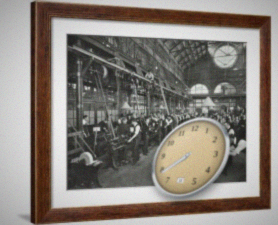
7:39
